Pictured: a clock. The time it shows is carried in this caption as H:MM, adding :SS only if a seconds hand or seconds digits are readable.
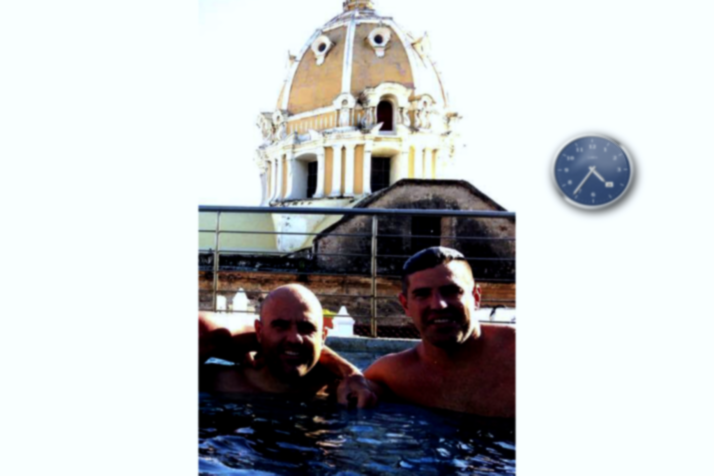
4:36
